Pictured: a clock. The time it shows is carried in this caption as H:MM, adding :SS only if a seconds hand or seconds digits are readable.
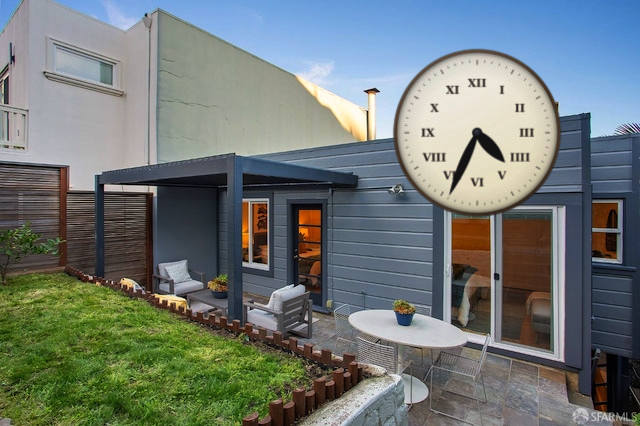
4:34
